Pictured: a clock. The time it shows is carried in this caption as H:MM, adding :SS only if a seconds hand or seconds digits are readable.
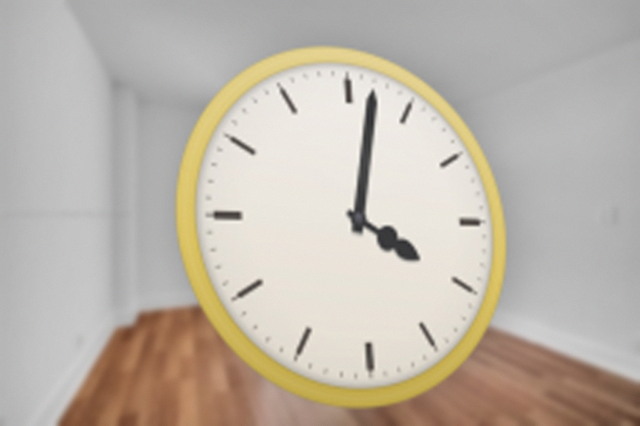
4:02
